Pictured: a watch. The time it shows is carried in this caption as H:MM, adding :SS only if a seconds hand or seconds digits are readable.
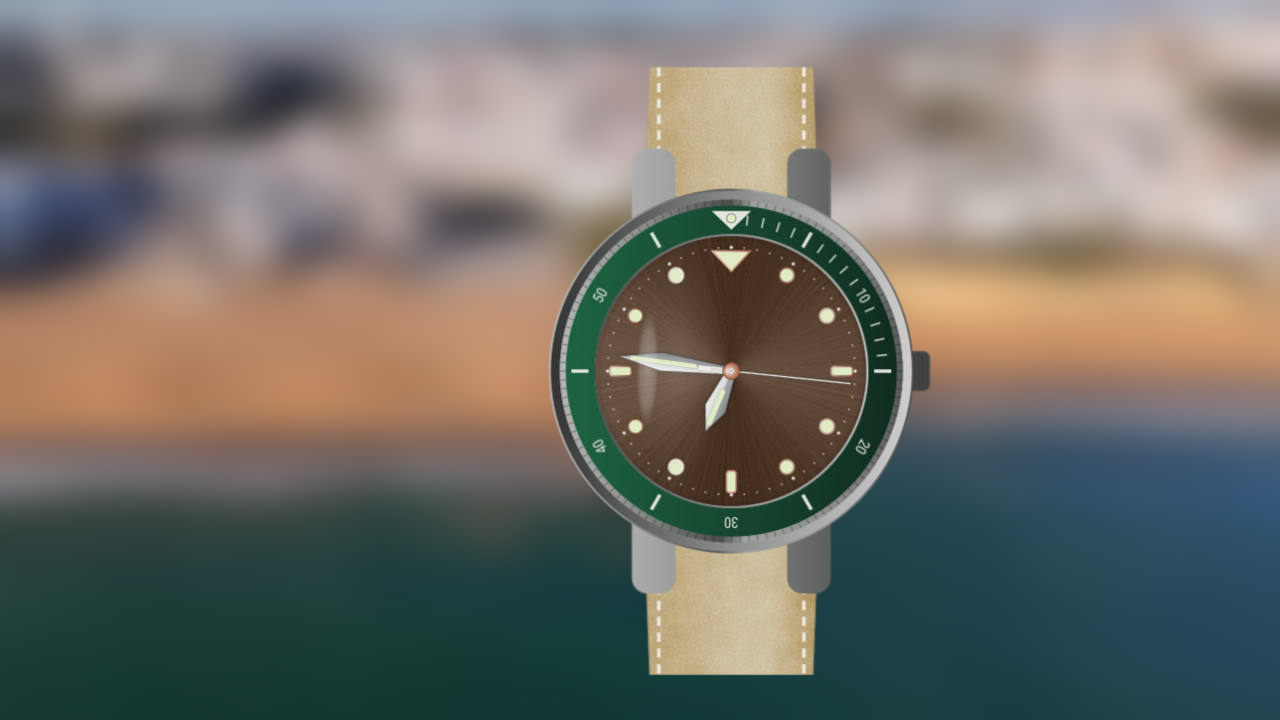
6:46:16
